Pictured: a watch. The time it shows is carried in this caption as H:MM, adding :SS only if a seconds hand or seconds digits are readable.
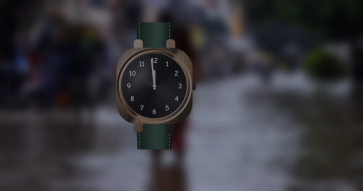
11:59
